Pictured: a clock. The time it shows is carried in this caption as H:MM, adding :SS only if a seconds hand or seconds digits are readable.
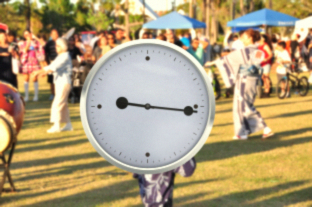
9:16
